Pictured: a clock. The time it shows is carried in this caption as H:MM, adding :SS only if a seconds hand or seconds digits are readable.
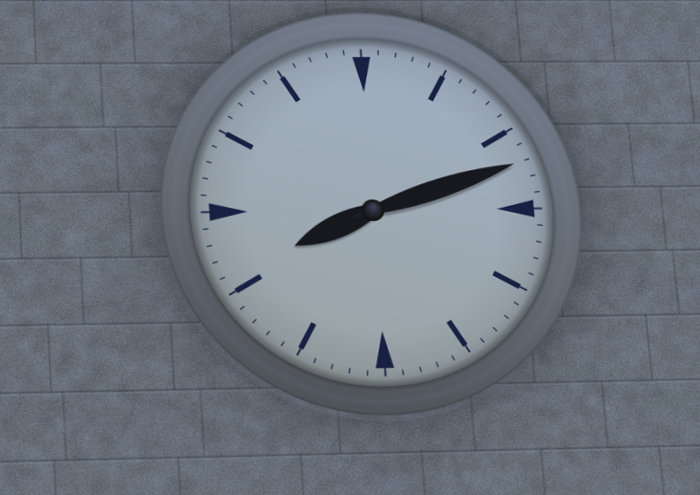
8:12
